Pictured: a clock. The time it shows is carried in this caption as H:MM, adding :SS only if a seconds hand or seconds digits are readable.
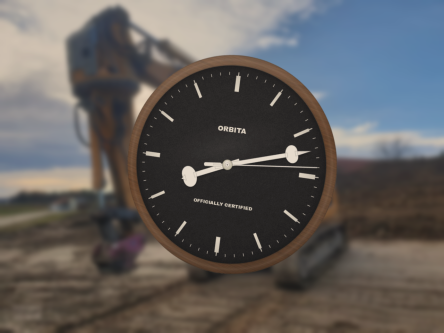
8:12:14
